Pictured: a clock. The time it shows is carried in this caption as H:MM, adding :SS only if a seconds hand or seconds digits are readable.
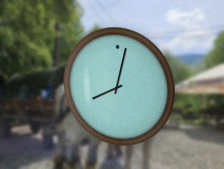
8:02
